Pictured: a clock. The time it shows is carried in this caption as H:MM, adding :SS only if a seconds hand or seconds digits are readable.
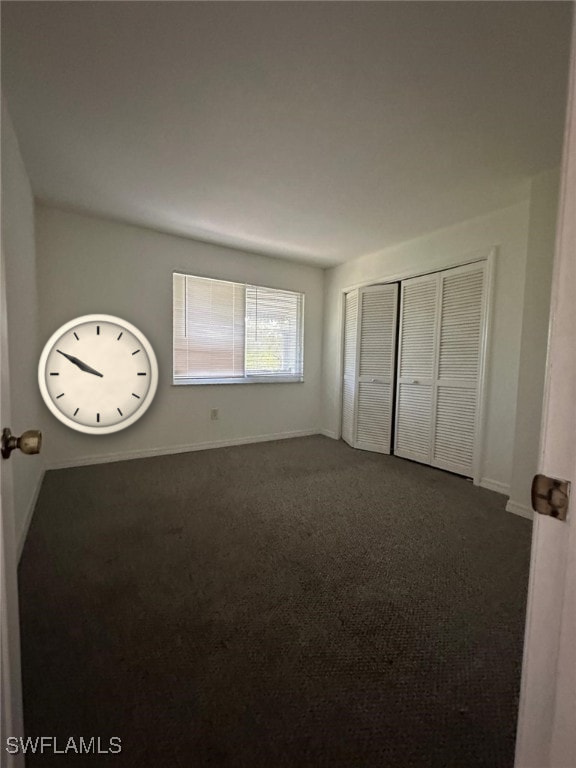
9:50
